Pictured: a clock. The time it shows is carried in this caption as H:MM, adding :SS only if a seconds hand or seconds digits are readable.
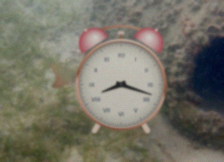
8:18
